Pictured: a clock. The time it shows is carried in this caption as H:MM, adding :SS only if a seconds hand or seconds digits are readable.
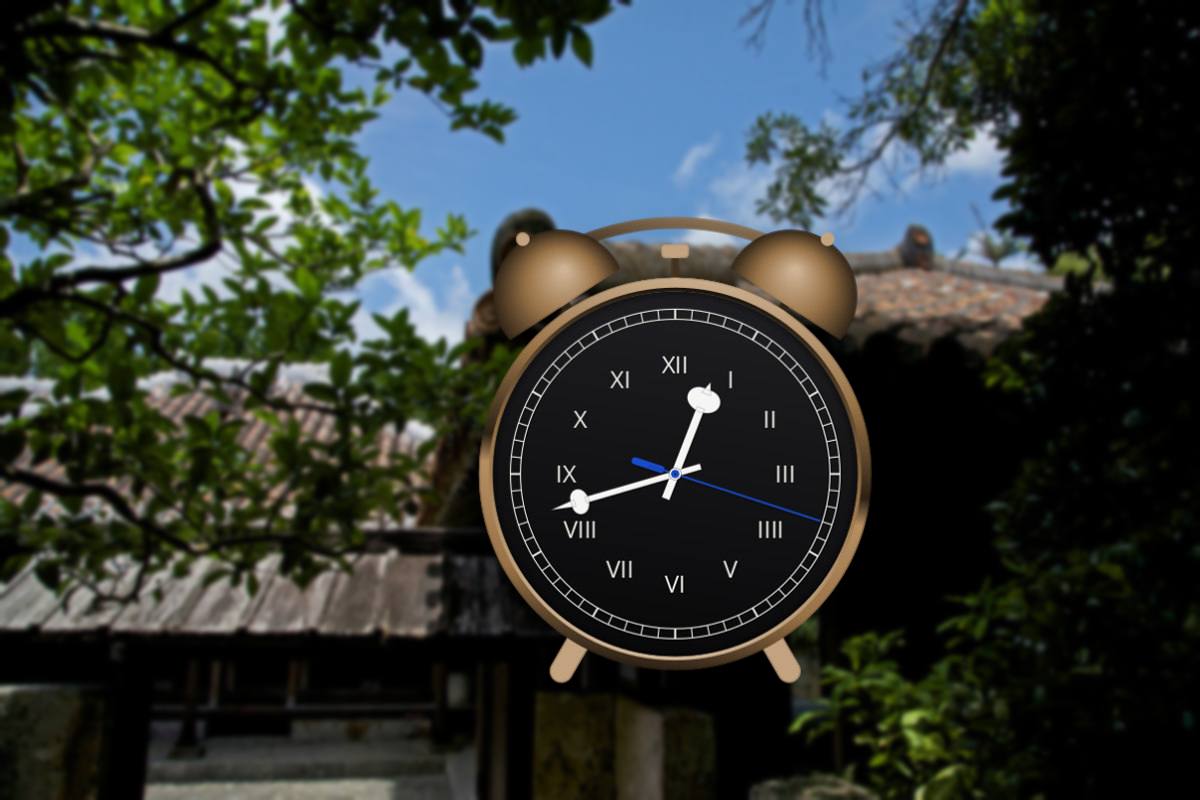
12:42:18
